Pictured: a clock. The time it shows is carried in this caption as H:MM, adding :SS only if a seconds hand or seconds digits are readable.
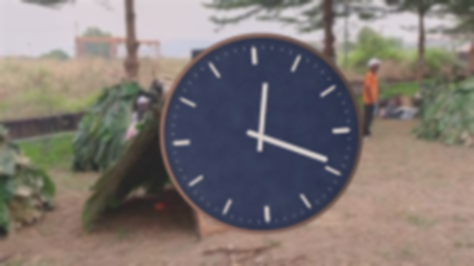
12:19
